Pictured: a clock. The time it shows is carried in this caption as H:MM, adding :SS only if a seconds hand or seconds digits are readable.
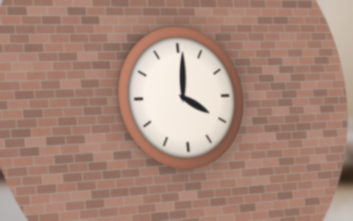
4:01
